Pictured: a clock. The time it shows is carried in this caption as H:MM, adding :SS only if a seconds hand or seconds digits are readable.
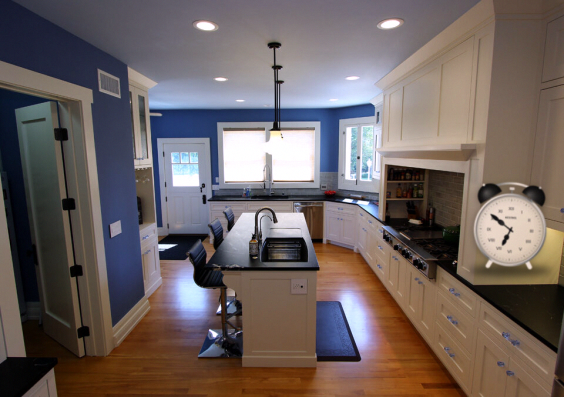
6:51
